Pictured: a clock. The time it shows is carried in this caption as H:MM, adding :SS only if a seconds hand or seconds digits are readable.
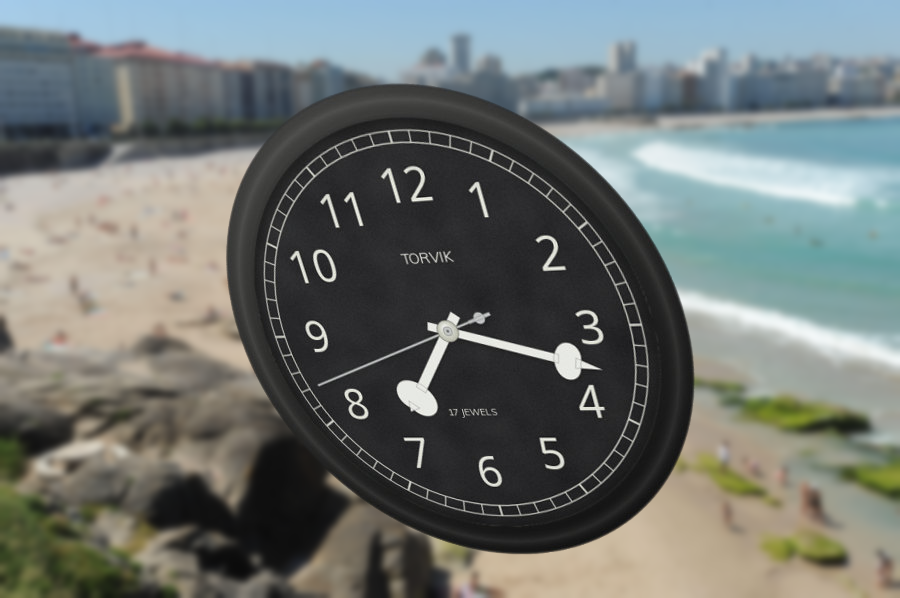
7:17:42
